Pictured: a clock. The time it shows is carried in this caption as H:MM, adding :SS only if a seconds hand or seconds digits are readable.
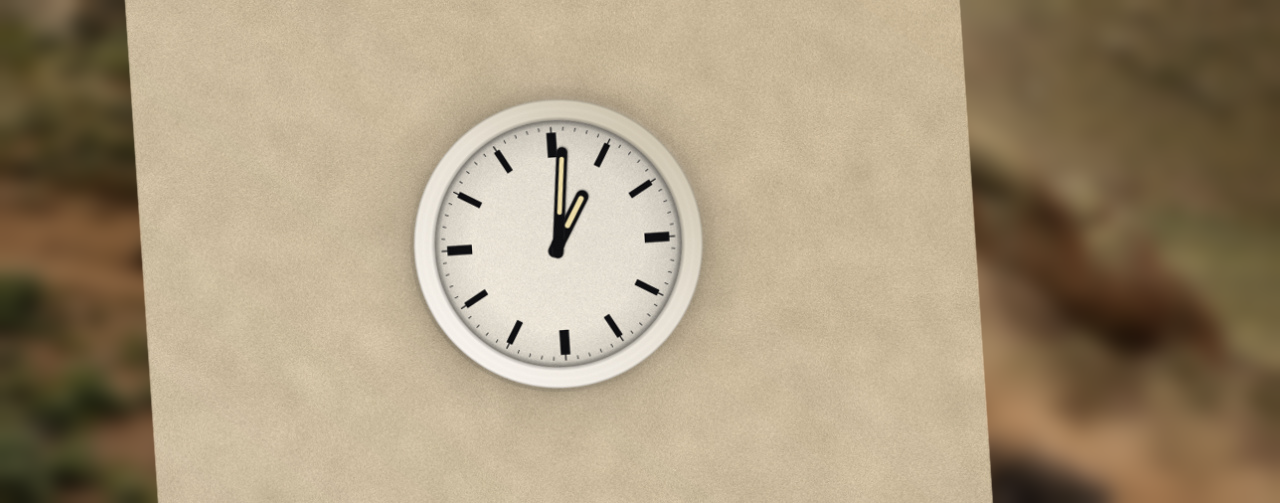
1:01
